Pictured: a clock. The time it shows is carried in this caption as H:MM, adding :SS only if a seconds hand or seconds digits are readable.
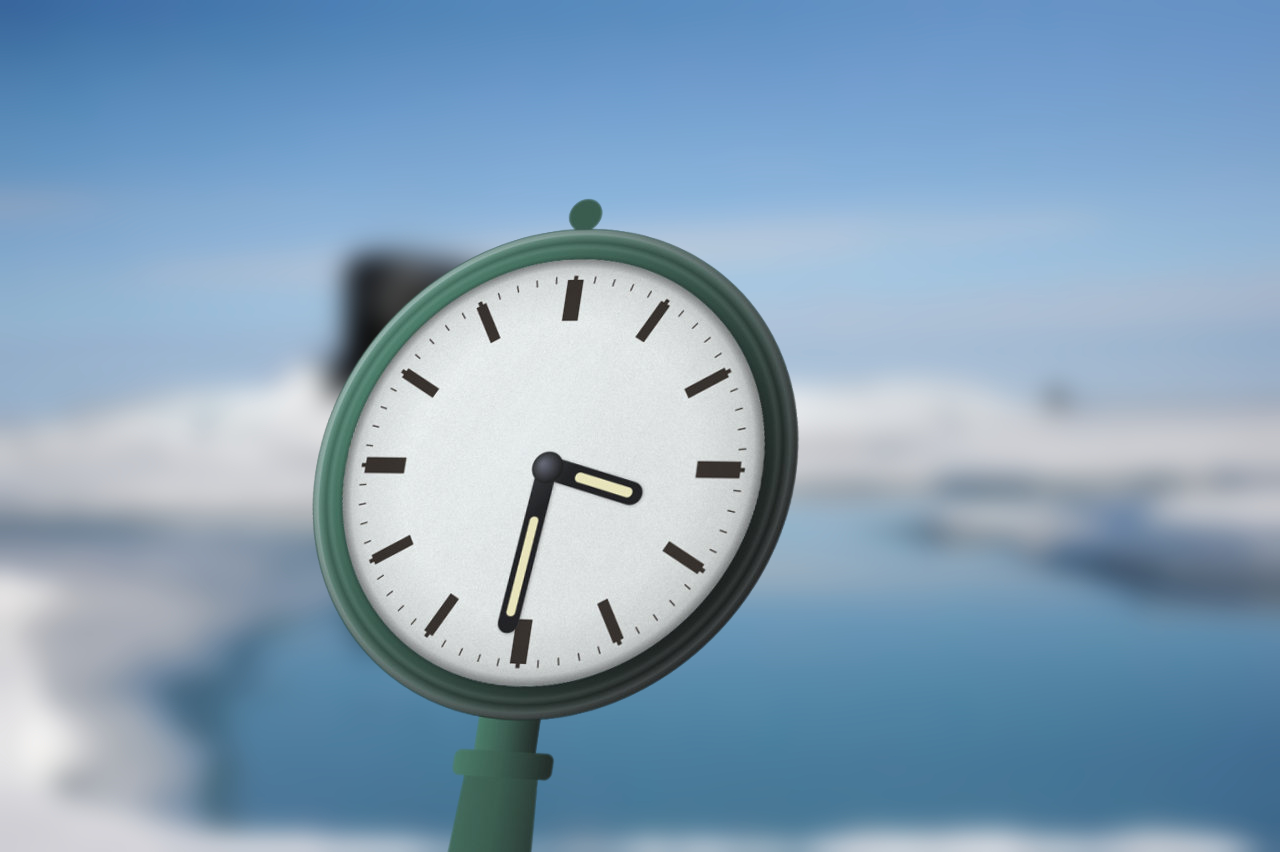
3:31
